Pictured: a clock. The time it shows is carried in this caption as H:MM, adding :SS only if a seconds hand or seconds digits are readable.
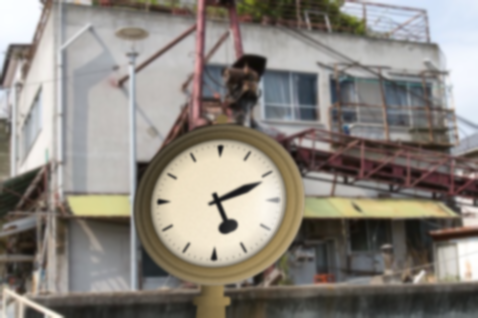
5:11
